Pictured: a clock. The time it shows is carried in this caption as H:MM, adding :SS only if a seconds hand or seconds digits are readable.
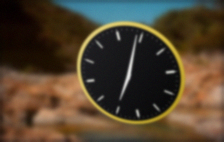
7:04
